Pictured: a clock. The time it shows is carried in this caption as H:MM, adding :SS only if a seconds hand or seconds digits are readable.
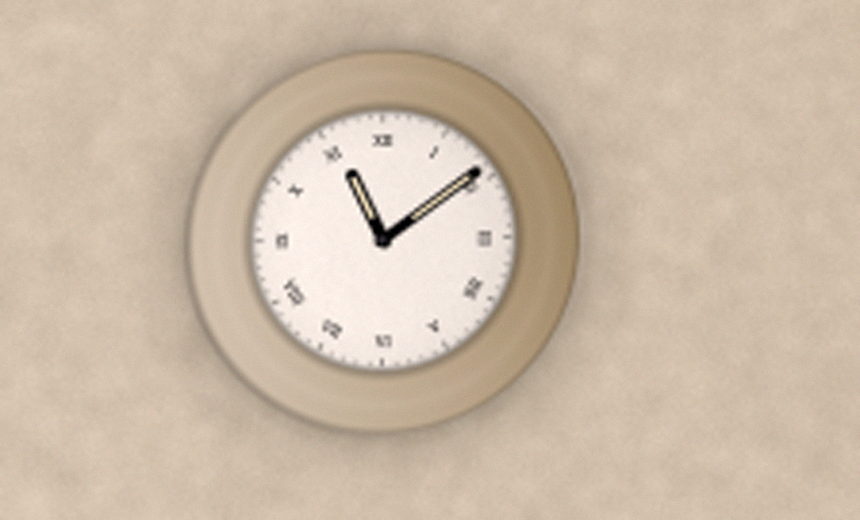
11:09
